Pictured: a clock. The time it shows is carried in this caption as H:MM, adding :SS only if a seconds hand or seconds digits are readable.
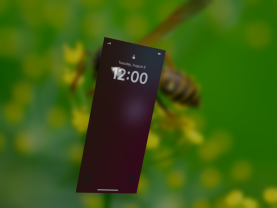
12:00
